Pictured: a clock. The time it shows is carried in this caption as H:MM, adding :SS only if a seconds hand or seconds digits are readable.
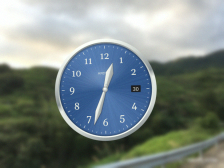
12:33
